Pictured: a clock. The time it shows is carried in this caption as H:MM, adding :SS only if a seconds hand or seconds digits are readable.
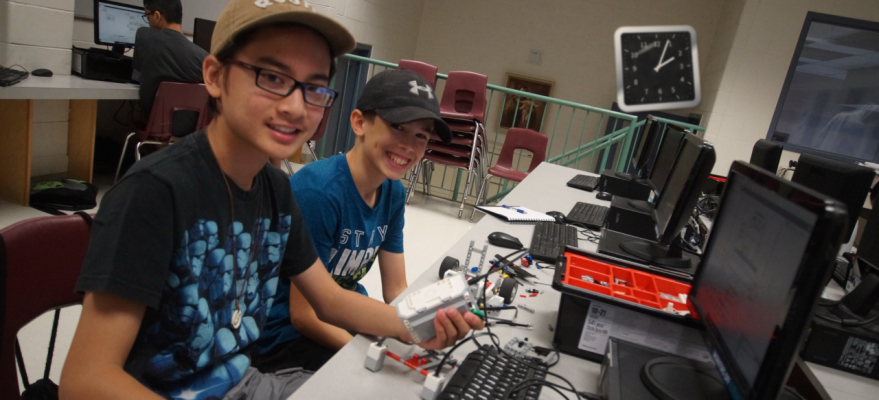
2:04
